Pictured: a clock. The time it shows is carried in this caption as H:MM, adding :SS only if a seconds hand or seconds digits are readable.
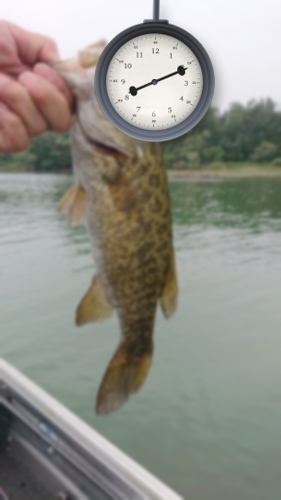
8:11
